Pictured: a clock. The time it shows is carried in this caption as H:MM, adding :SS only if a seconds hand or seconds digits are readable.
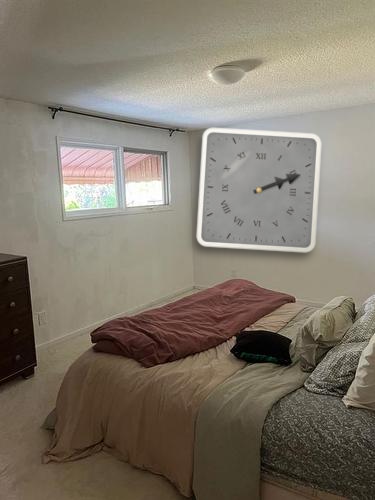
2:11
